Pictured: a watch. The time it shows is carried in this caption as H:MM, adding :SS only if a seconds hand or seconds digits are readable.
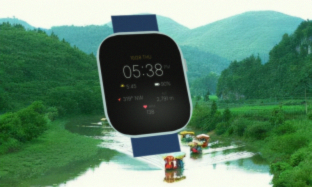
5:38
